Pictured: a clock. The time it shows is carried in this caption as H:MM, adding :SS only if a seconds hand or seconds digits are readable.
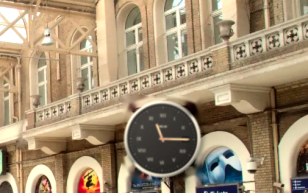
11:15
